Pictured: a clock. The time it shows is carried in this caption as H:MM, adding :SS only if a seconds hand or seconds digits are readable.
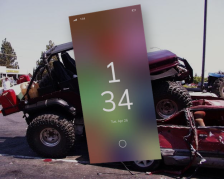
1:34
